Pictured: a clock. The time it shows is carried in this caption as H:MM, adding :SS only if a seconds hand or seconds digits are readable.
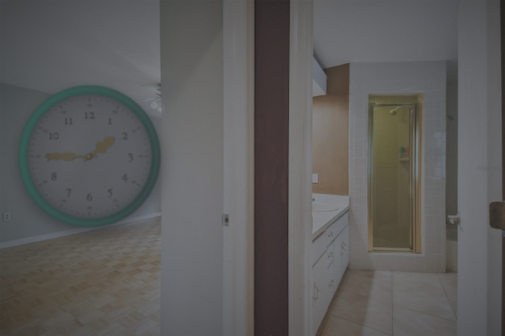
1:45
